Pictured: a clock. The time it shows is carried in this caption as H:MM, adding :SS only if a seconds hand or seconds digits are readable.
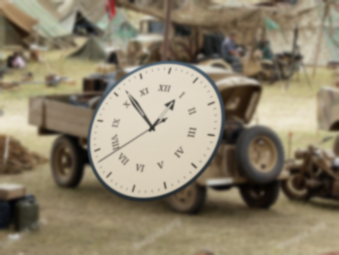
12:51:38
